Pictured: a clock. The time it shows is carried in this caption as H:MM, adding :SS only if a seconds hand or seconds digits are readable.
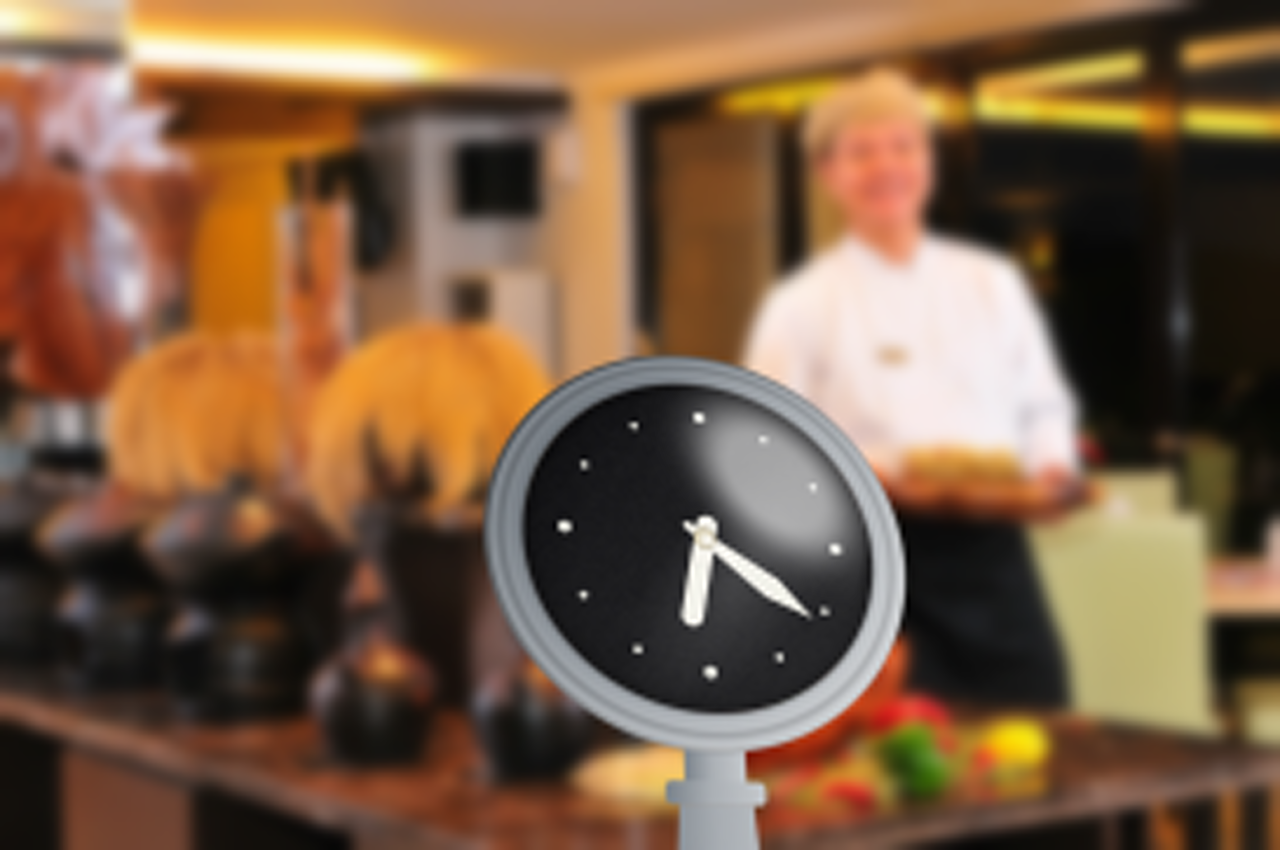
6:21
